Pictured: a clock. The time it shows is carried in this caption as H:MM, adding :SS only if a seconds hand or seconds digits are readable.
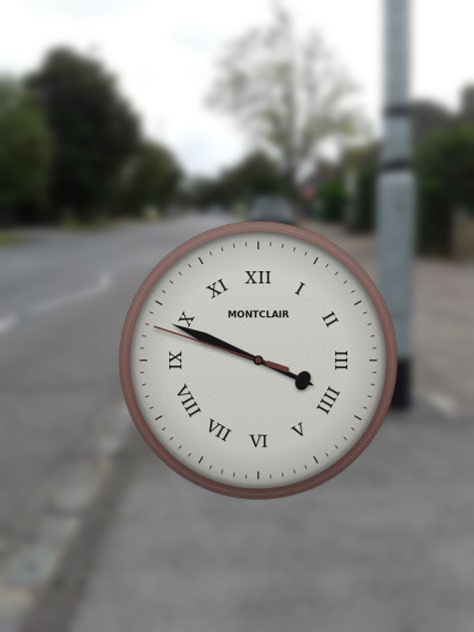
3:48:48
